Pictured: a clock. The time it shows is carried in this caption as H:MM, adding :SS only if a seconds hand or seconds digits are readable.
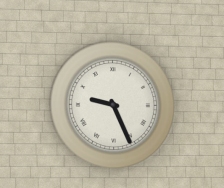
9:26
